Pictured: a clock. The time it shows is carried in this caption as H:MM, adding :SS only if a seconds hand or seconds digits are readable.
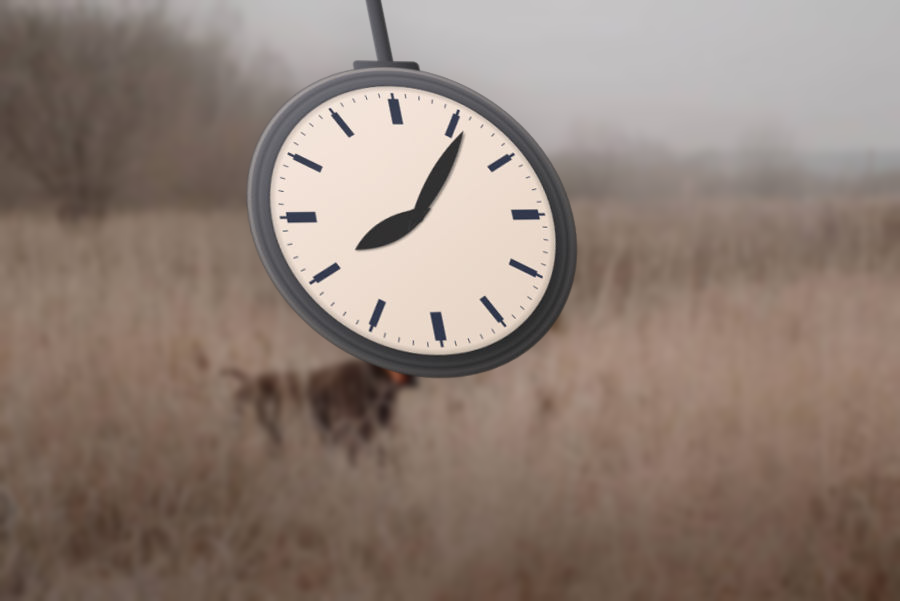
8:06
